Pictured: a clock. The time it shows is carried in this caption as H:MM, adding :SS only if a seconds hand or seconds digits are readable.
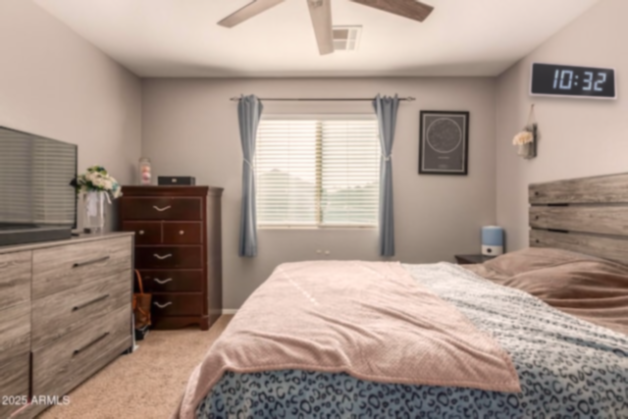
10:32
